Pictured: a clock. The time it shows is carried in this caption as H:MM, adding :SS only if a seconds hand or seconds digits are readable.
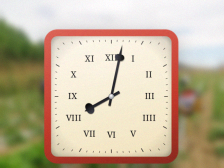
8:02
